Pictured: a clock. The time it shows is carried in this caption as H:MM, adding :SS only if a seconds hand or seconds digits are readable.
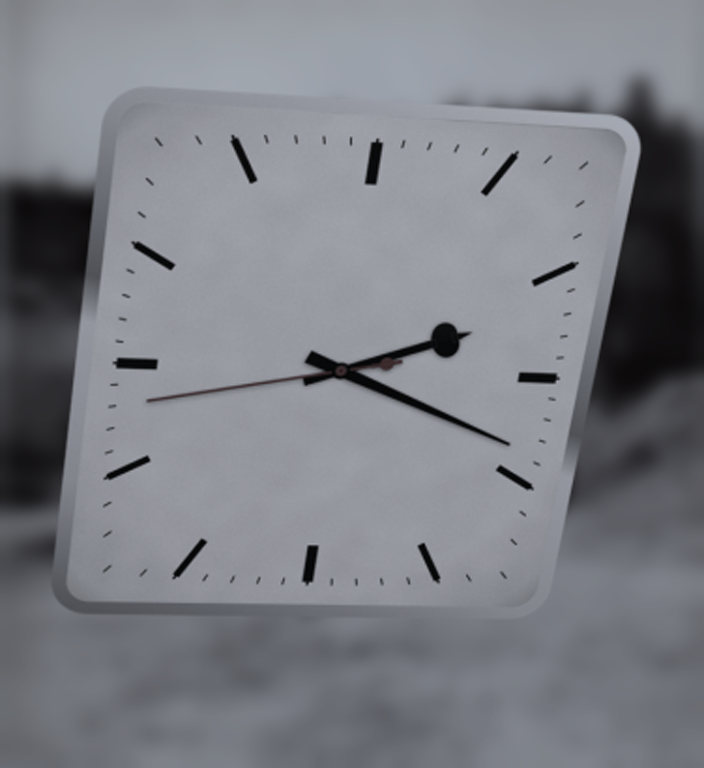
2:18:43
